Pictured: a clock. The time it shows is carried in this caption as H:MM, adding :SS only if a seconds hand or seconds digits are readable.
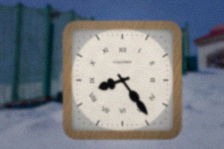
8:24
